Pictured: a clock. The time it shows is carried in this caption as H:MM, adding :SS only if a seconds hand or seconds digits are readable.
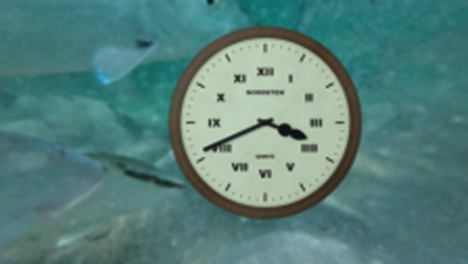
3:41
